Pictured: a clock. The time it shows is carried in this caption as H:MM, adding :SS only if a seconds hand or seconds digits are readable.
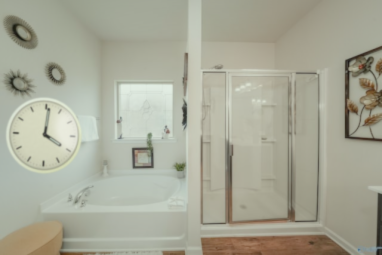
4:01
